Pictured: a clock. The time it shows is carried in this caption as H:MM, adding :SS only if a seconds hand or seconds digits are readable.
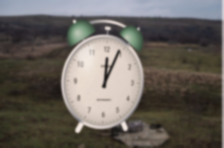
12:04
